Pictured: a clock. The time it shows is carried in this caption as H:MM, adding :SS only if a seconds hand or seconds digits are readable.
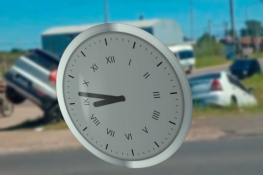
8:47
